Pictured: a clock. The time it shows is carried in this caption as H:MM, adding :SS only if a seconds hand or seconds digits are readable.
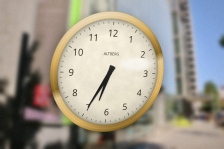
6:35
